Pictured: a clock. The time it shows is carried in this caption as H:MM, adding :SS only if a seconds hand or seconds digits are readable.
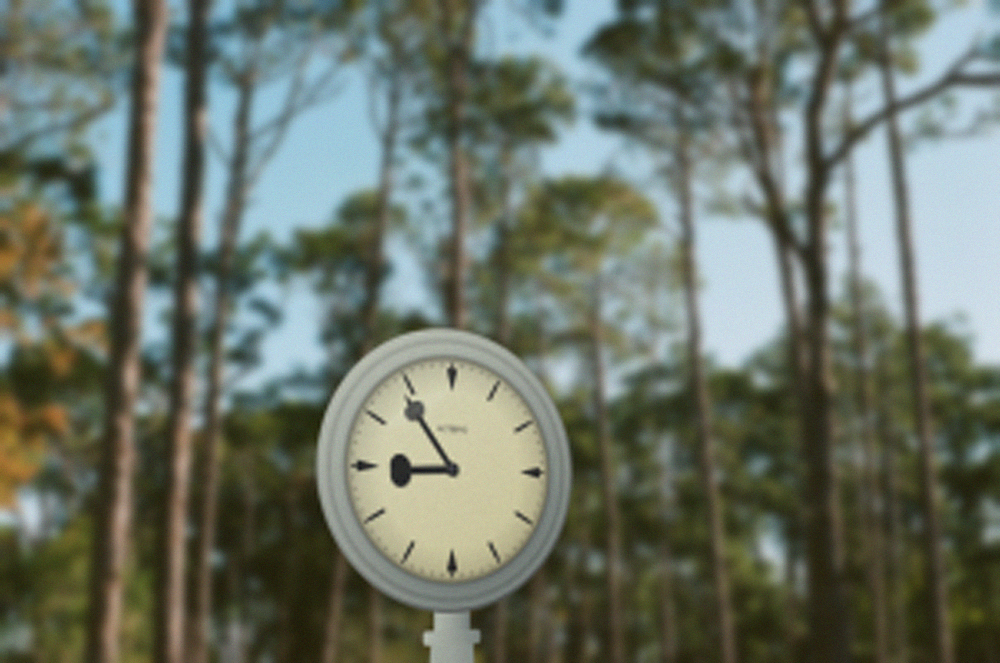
8:54
